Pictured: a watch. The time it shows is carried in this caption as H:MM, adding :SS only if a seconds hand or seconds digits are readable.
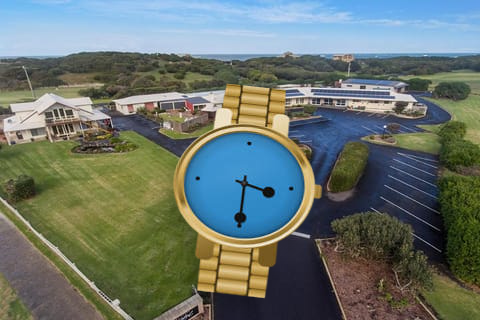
3:30
